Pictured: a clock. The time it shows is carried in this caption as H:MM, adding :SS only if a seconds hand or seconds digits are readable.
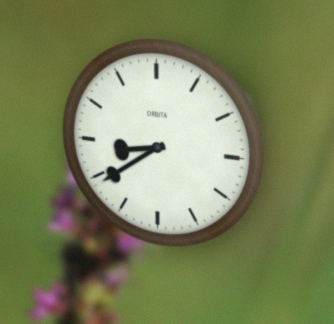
8:39
